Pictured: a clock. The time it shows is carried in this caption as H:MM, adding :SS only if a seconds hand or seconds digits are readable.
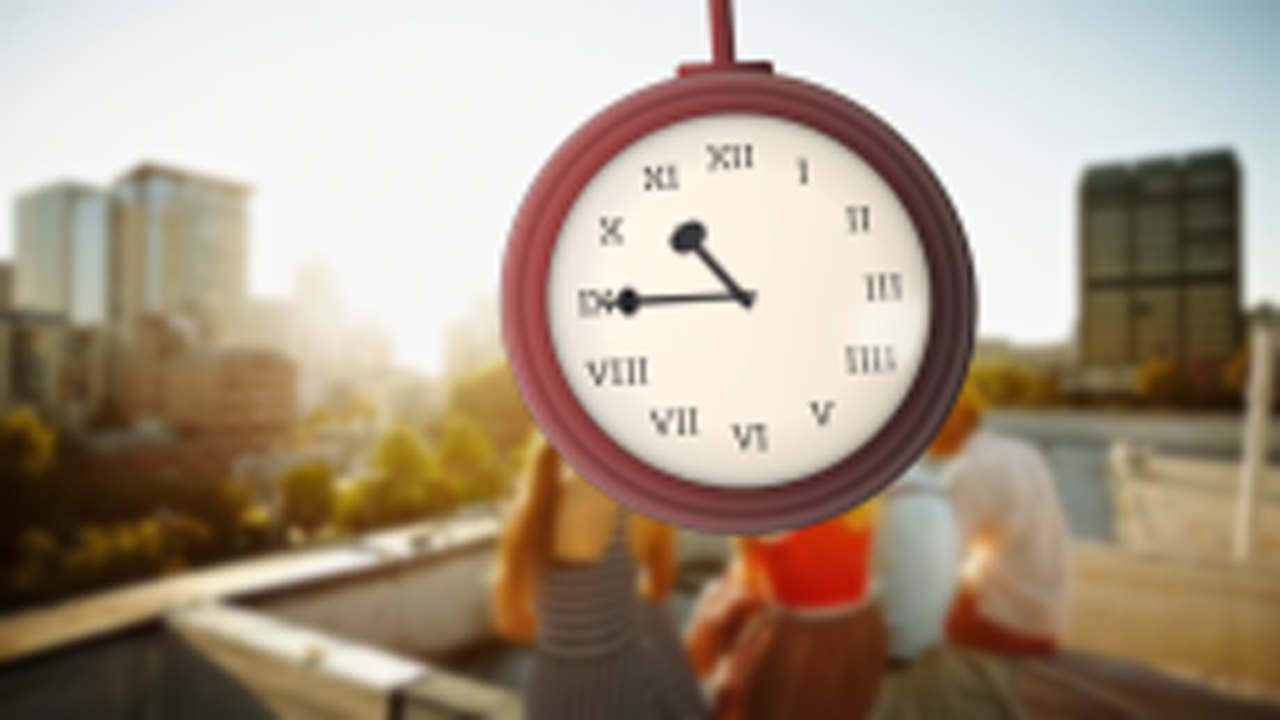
10:45
